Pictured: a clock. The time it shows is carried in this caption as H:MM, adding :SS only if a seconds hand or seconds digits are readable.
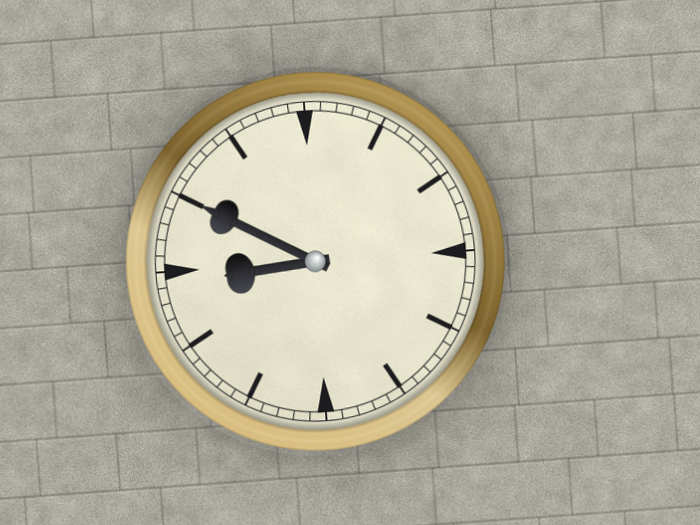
8:50
